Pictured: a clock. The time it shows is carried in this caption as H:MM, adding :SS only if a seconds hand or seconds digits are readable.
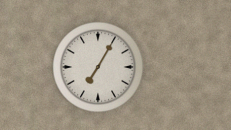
7:05
